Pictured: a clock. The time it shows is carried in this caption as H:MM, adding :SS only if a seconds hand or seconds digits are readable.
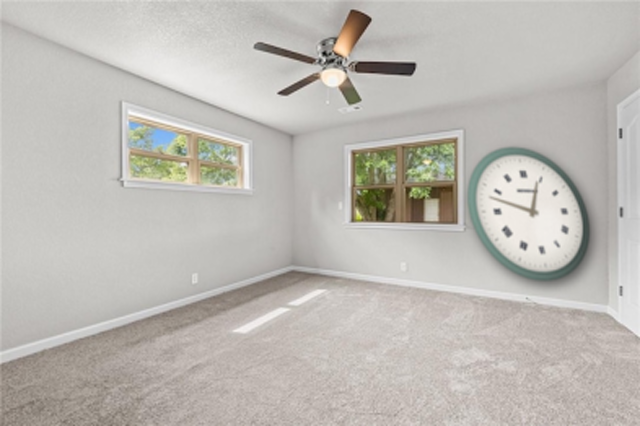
12:48
